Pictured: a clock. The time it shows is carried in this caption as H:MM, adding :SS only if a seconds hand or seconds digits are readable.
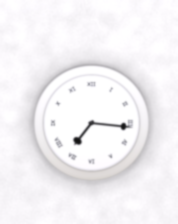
7:16
